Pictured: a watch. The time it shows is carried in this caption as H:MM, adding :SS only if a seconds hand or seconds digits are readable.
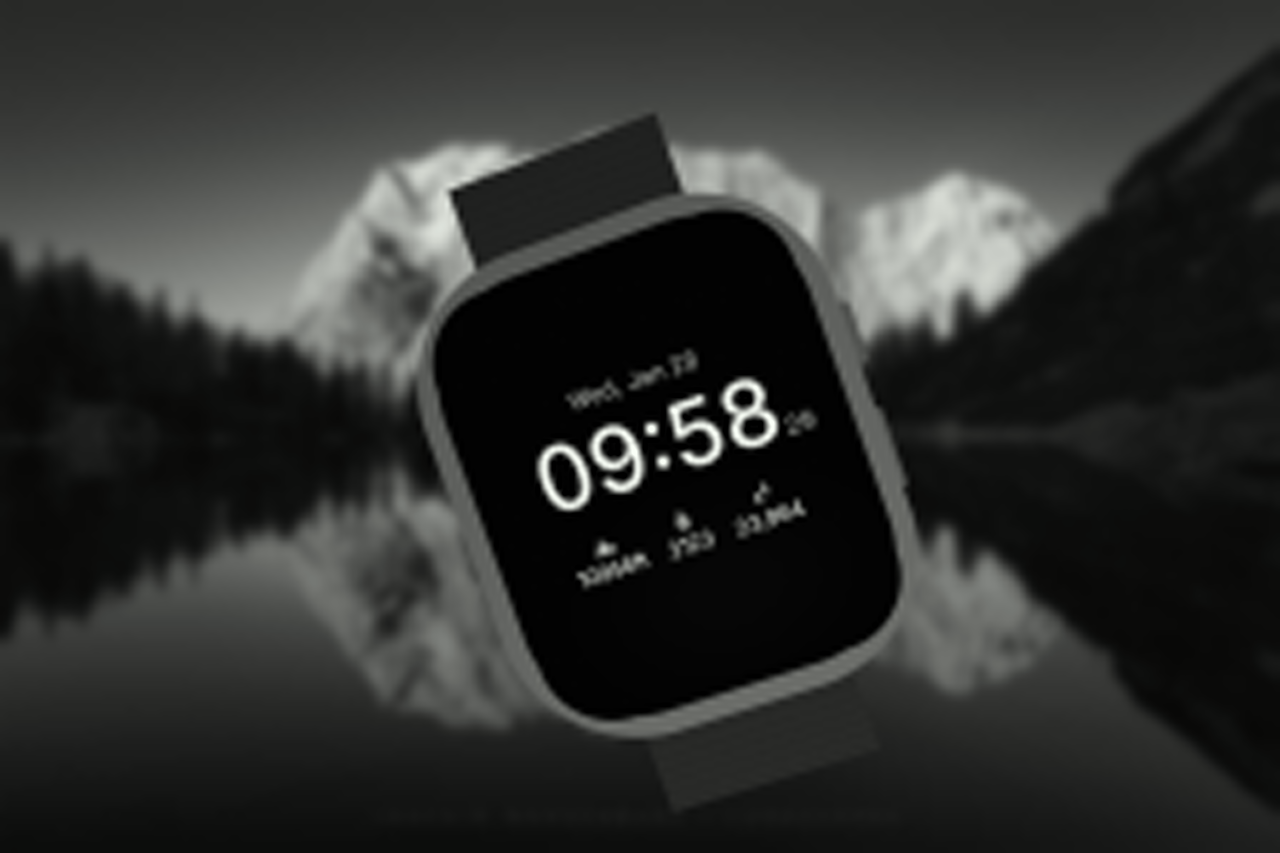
9:58
